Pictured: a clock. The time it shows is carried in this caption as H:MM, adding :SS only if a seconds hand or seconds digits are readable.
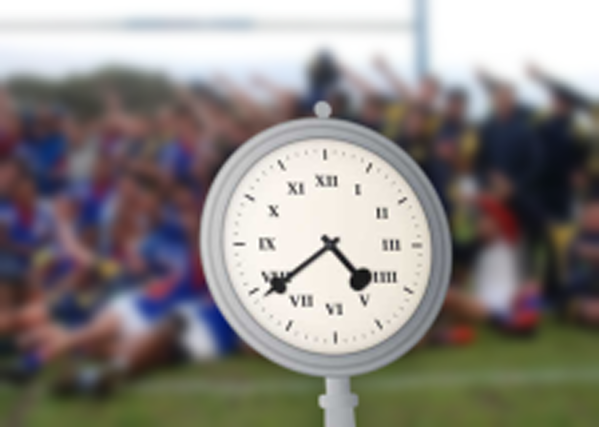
4:39
